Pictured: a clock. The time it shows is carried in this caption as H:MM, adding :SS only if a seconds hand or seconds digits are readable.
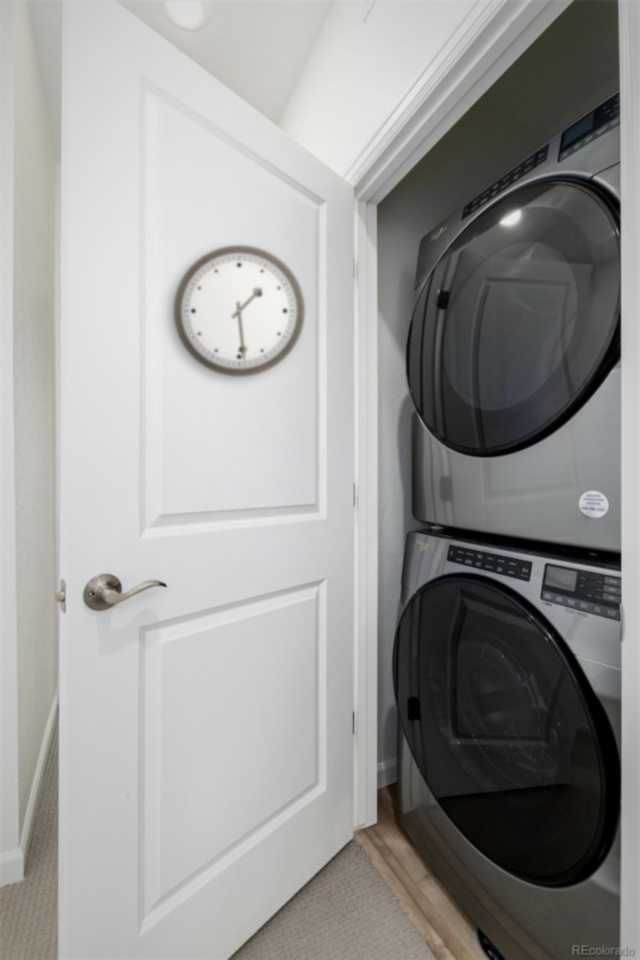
1:29
